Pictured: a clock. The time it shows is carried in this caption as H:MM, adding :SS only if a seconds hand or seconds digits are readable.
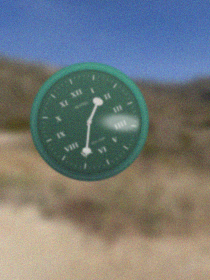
1:35
